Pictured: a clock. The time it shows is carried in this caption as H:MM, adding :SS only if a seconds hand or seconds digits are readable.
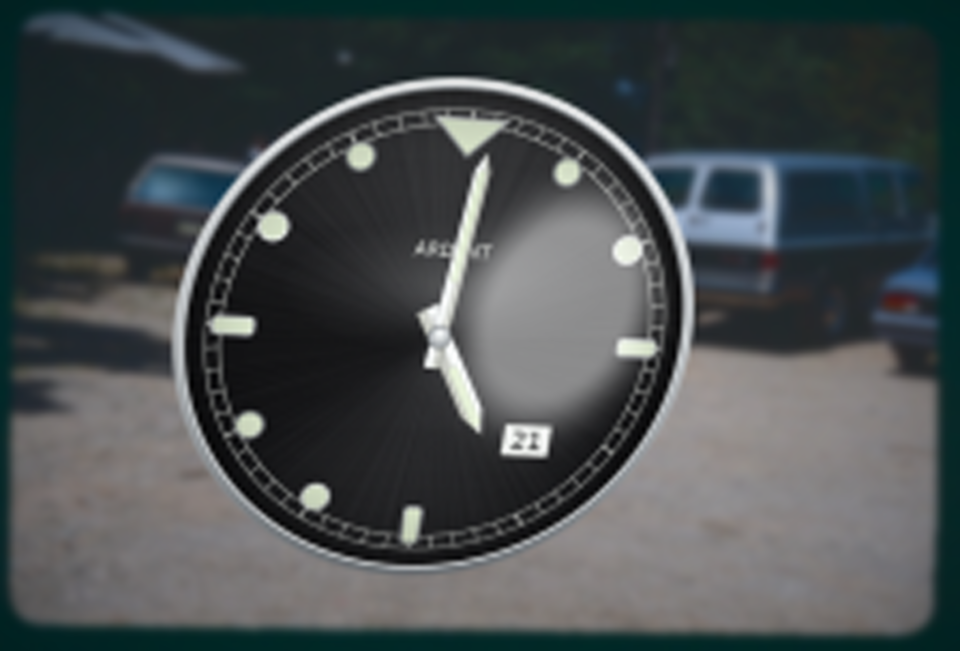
5:01
